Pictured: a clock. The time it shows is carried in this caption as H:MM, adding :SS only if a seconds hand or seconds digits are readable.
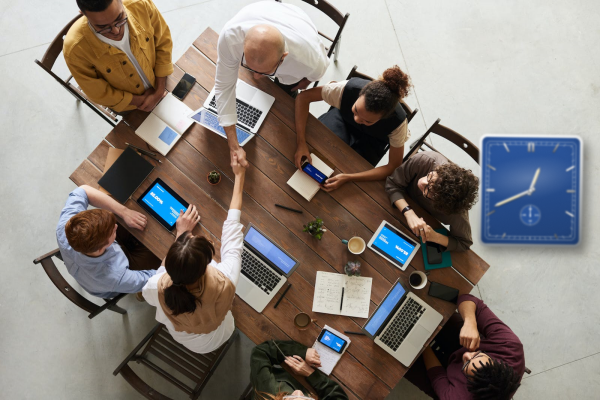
12:41
